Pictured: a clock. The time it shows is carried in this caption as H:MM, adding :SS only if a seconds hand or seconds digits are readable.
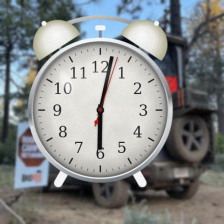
6:02:03
